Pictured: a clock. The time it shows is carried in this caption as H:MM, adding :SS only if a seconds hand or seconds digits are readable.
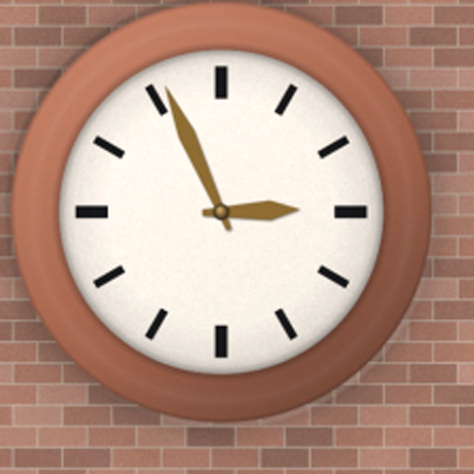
2:56
